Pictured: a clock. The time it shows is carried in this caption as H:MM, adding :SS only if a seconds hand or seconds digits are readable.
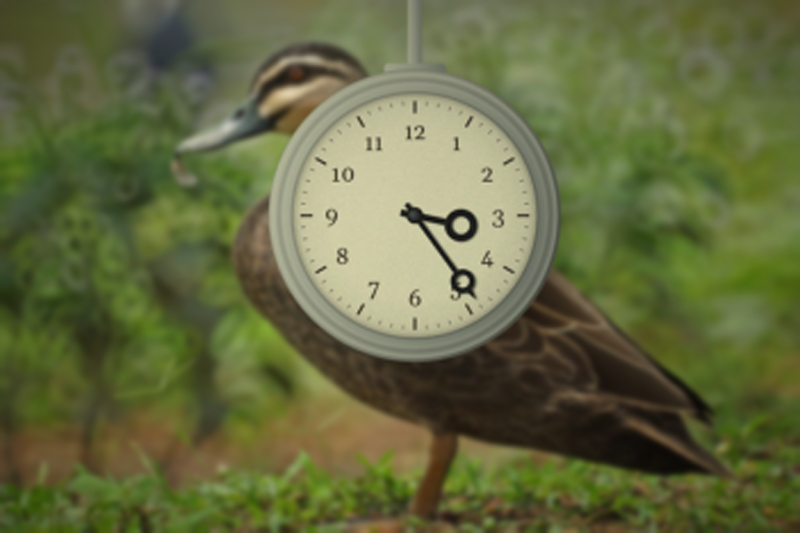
3:24
